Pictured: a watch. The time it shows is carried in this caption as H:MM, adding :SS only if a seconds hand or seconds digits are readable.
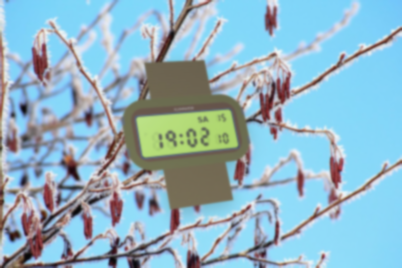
19:02:10
